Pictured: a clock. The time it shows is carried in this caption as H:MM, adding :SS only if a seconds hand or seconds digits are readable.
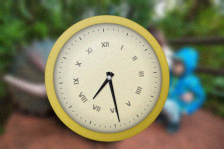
7:29
